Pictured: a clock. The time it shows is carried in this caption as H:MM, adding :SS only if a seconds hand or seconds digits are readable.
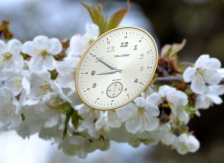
8:50
